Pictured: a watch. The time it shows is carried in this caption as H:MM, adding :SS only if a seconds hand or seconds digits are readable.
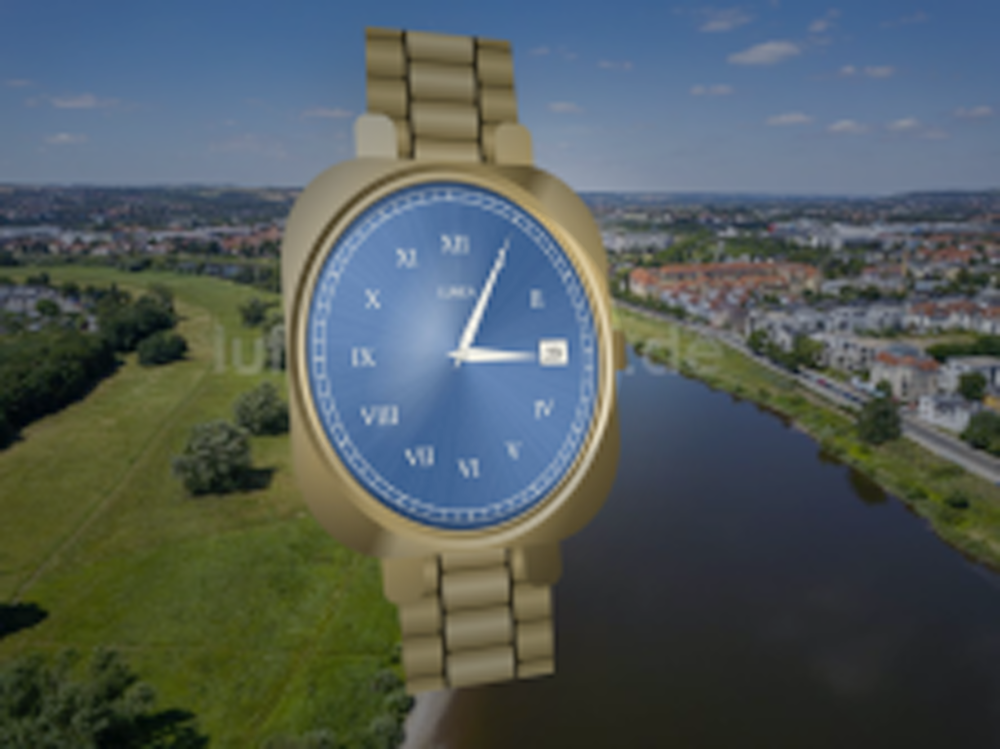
3:05
